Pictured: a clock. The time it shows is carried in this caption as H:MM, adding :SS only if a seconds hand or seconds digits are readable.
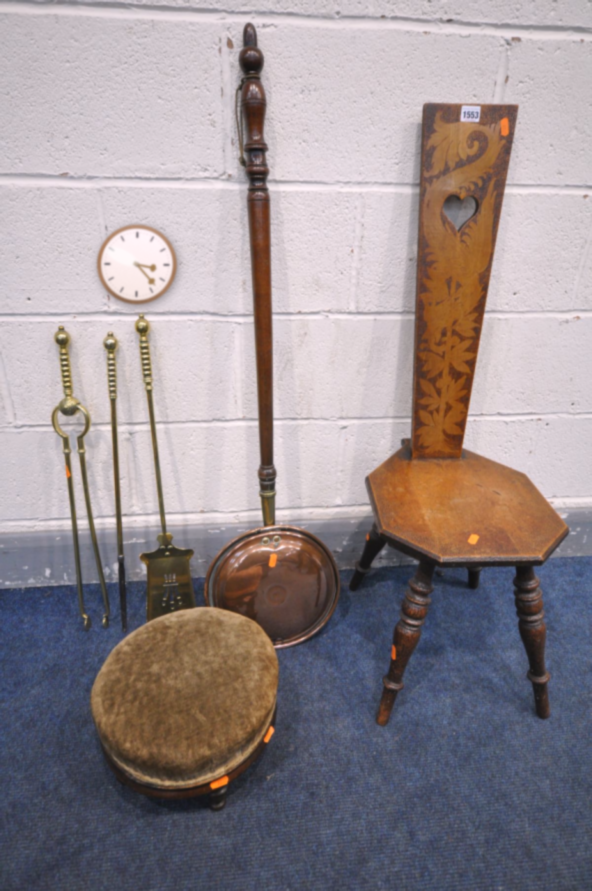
3:23
